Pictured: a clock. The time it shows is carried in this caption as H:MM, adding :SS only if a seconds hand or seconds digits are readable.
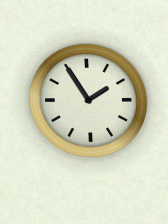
1:55
